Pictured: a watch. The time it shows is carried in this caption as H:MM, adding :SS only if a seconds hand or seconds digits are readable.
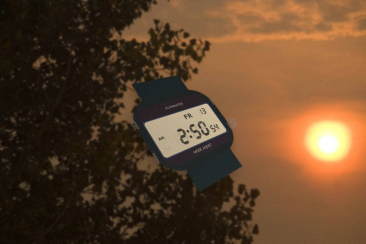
2:50:54
